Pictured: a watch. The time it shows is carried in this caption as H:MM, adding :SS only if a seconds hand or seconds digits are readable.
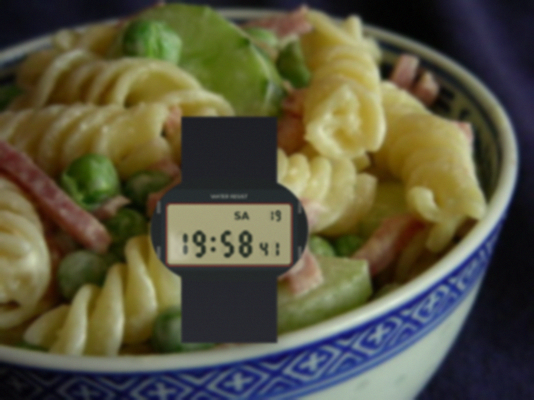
19:58:41
